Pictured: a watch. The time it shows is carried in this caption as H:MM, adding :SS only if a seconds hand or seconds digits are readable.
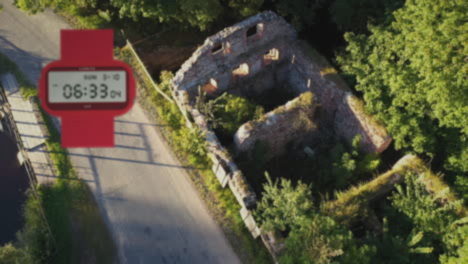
6:33
